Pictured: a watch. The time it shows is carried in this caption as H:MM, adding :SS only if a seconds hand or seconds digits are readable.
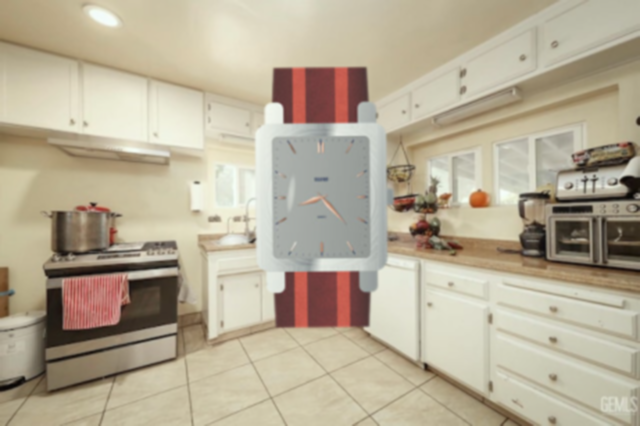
8:23
